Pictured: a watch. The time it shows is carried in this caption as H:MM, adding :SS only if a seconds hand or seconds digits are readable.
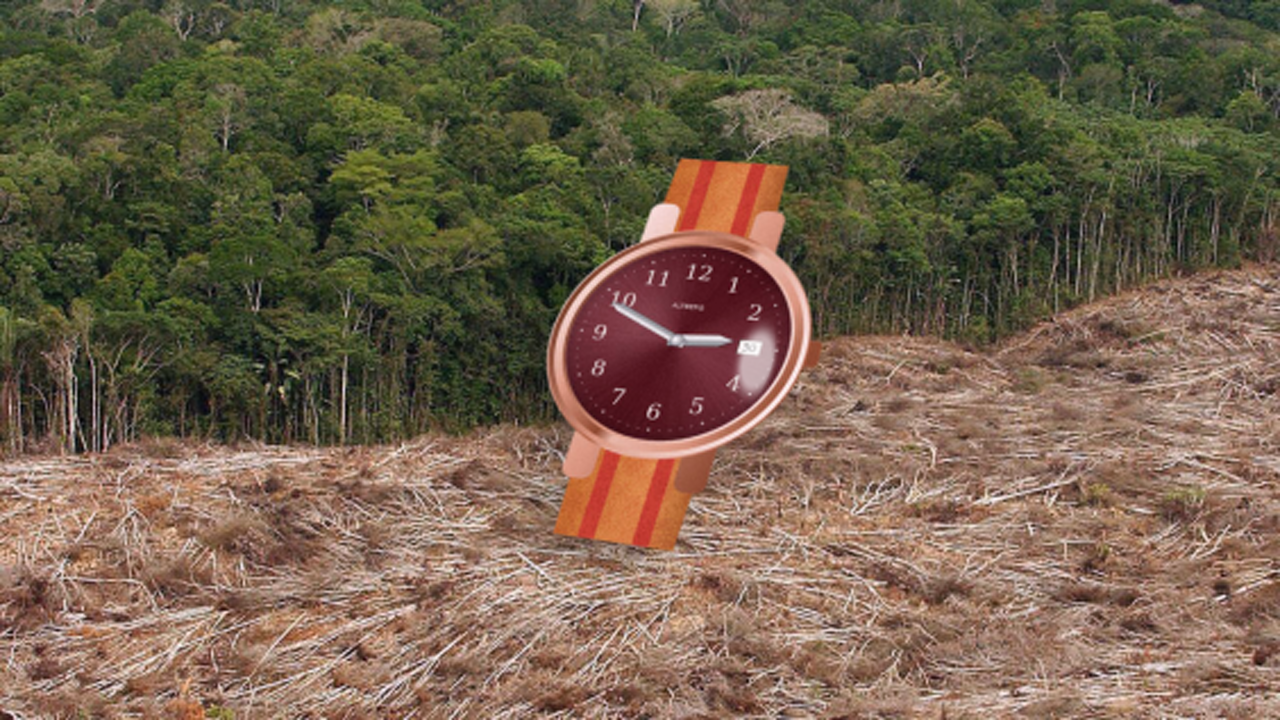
2:49
